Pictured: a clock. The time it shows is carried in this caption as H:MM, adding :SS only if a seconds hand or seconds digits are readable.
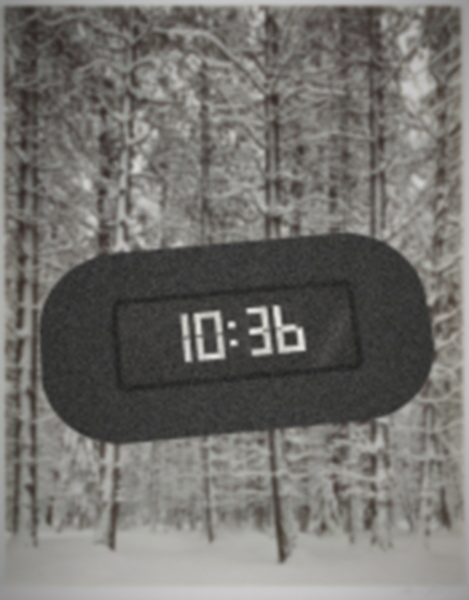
10:36
